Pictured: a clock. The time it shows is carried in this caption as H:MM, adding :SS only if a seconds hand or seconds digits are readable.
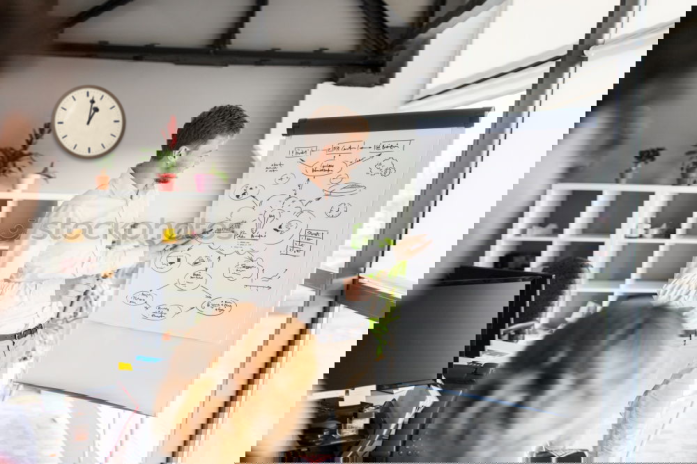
1:02
